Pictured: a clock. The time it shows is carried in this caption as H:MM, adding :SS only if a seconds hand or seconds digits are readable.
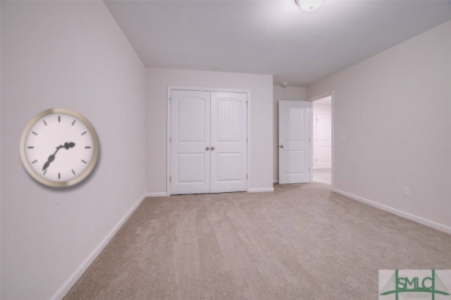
2:36
